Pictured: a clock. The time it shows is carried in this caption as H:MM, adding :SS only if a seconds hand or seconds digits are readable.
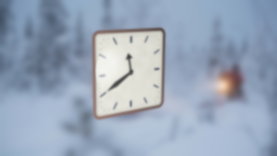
11:40
